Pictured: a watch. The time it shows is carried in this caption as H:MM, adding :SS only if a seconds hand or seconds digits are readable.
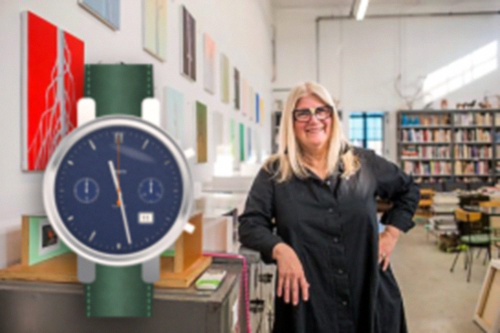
11:28
